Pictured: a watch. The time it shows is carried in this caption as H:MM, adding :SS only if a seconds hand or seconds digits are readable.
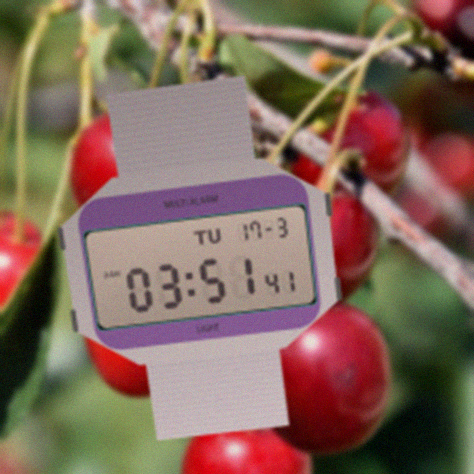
3:51:41
